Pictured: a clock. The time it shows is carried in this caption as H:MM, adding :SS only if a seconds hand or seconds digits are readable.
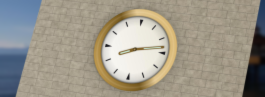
8:13
